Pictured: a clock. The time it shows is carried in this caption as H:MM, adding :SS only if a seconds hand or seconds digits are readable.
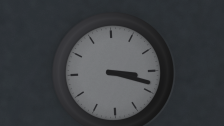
3:18
